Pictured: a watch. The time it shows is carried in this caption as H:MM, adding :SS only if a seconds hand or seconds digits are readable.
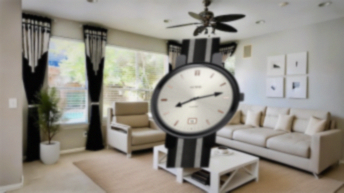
8:13
